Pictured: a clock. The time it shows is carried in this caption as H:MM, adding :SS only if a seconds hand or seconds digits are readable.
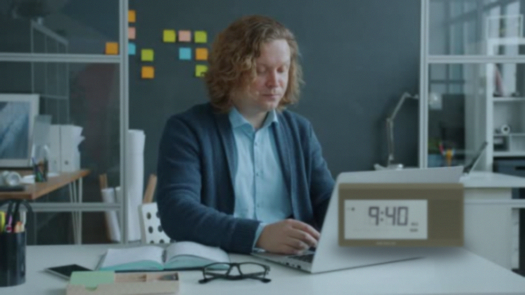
9:40
